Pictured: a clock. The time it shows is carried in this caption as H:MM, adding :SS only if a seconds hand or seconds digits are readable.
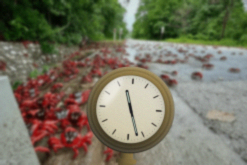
11:27
